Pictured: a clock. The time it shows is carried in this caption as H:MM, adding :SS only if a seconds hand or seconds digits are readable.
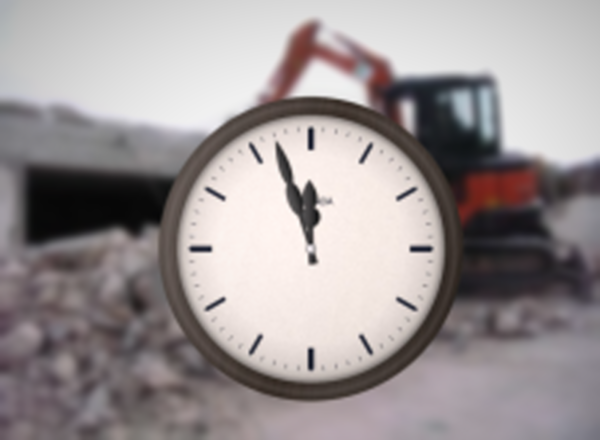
11:57
